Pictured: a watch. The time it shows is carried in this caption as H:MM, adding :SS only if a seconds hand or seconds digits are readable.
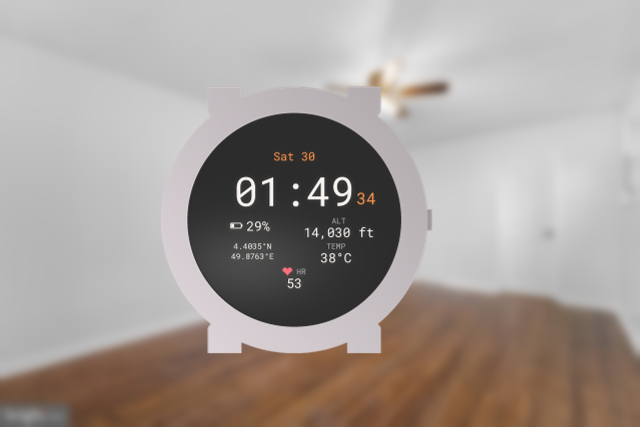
1:49:34
